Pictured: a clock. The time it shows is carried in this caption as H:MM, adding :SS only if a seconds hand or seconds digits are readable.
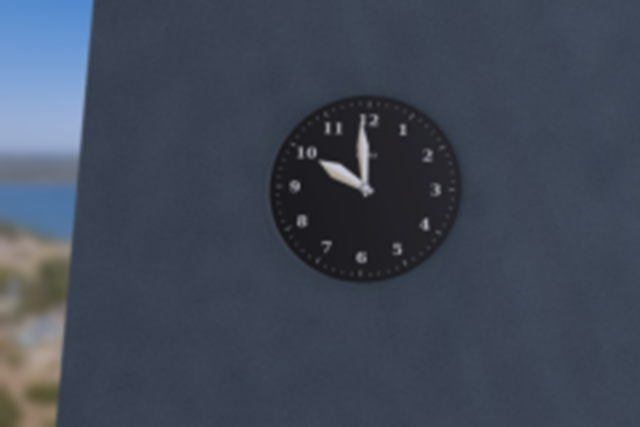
9:59
